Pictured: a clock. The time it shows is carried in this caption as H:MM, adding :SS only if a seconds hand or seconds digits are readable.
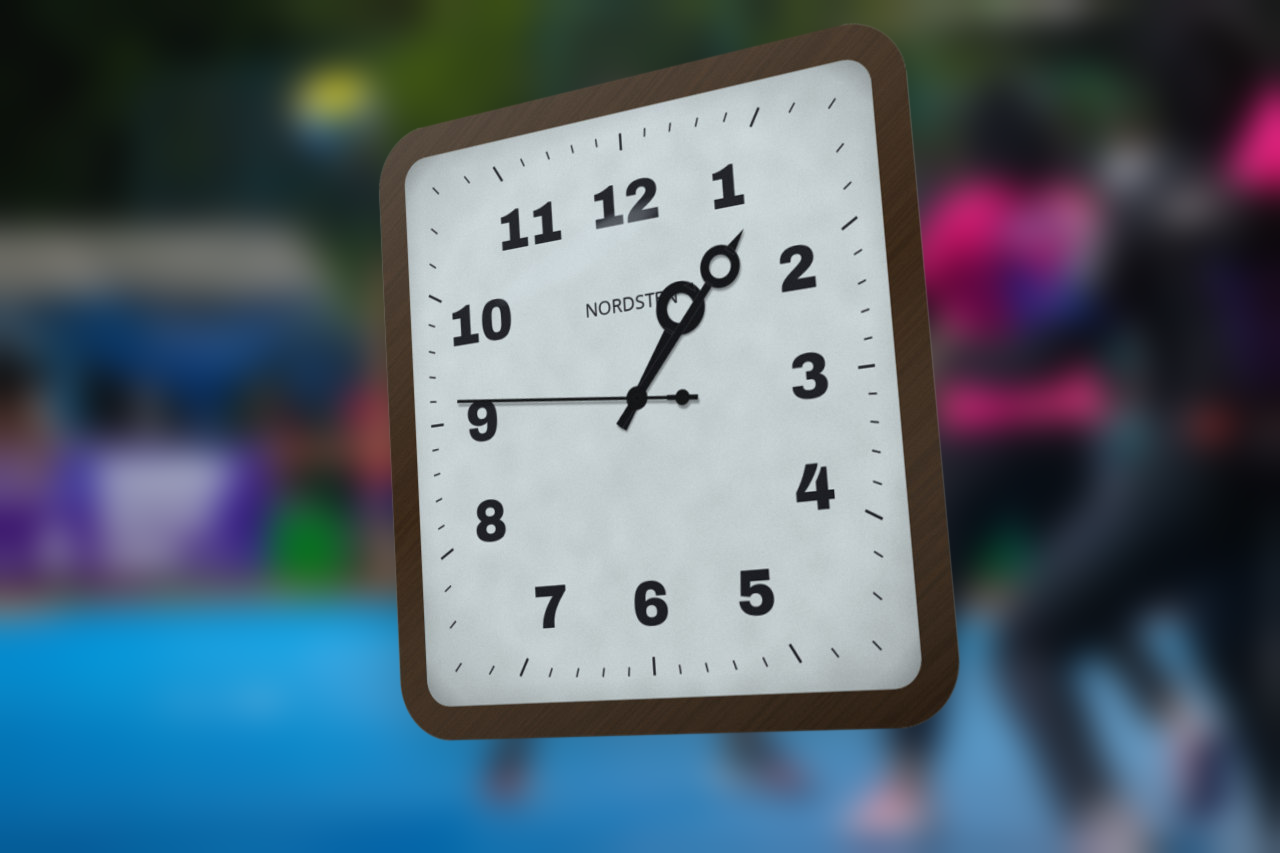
1:06:46
